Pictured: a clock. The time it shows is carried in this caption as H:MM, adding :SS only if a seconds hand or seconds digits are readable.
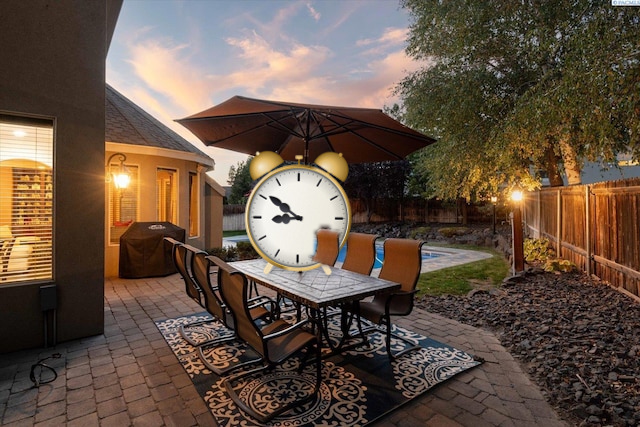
8:51
